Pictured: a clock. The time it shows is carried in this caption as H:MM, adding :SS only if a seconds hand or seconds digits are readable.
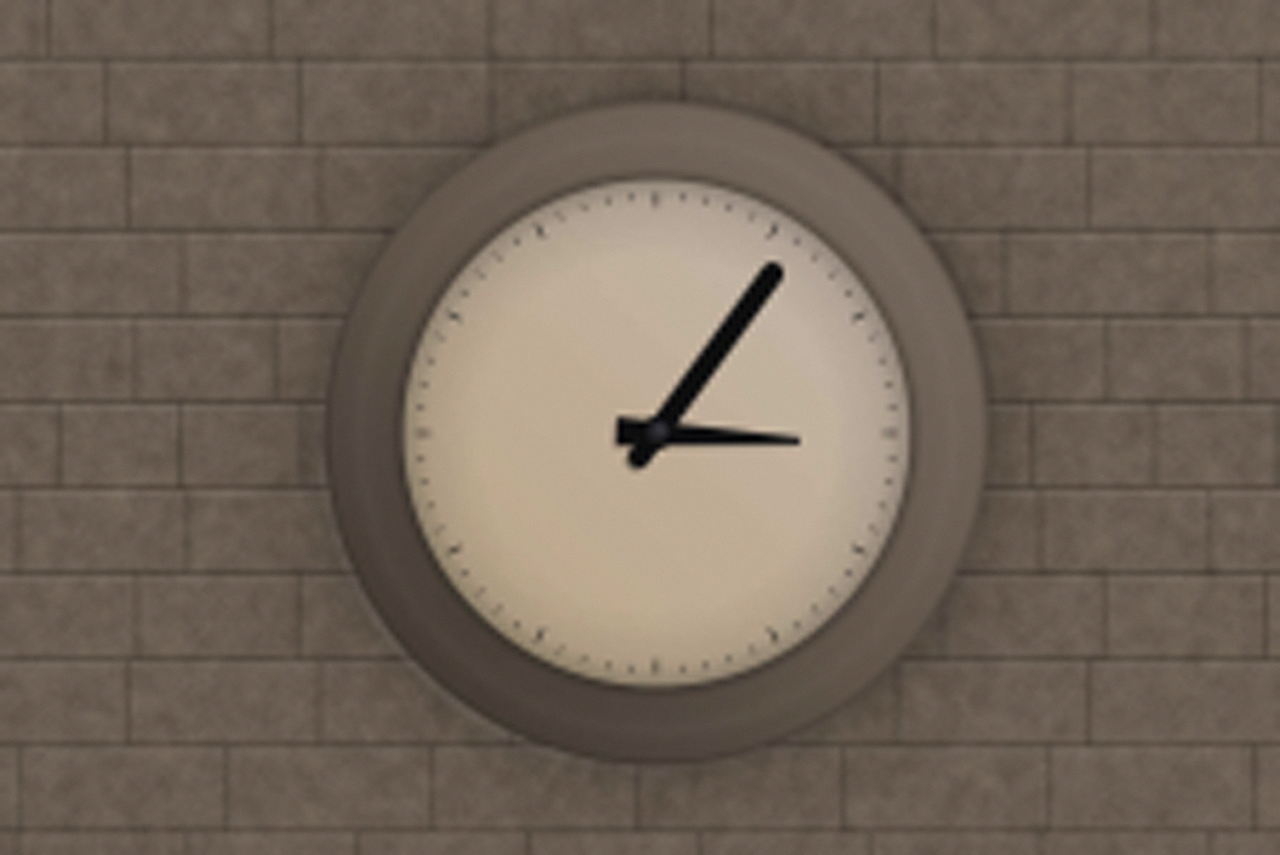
3:06
